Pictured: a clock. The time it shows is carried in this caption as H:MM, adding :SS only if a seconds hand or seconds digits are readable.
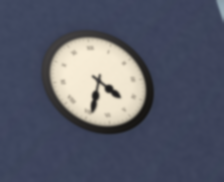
4:34
